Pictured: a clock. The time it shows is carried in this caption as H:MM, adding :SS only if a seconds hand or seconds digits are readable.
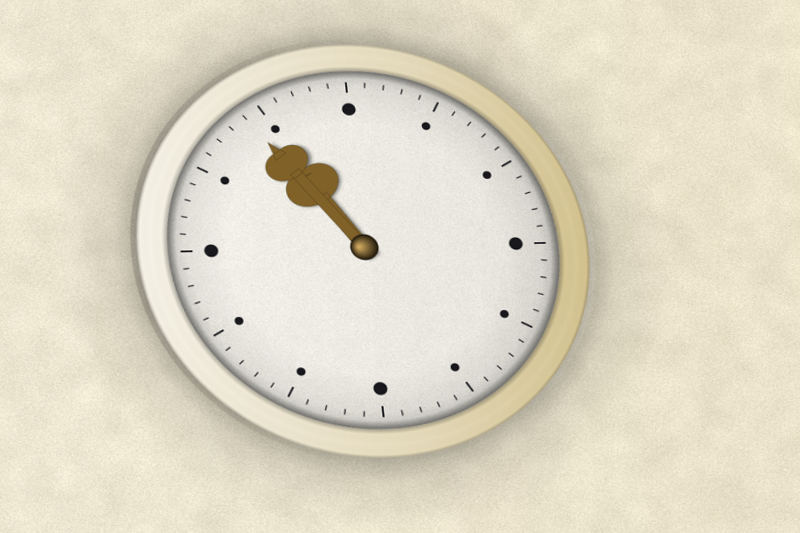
10:54
